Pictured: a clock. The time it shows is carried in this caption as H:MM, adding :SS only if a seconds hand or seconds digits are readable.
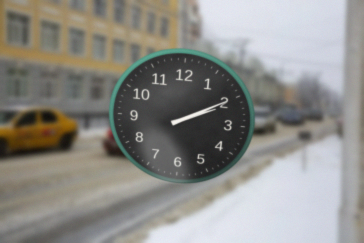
2:10
